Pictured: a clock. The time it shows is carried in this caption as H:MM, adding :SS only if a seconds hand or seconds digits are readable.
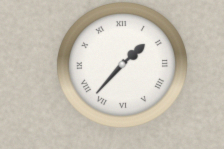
1:37
